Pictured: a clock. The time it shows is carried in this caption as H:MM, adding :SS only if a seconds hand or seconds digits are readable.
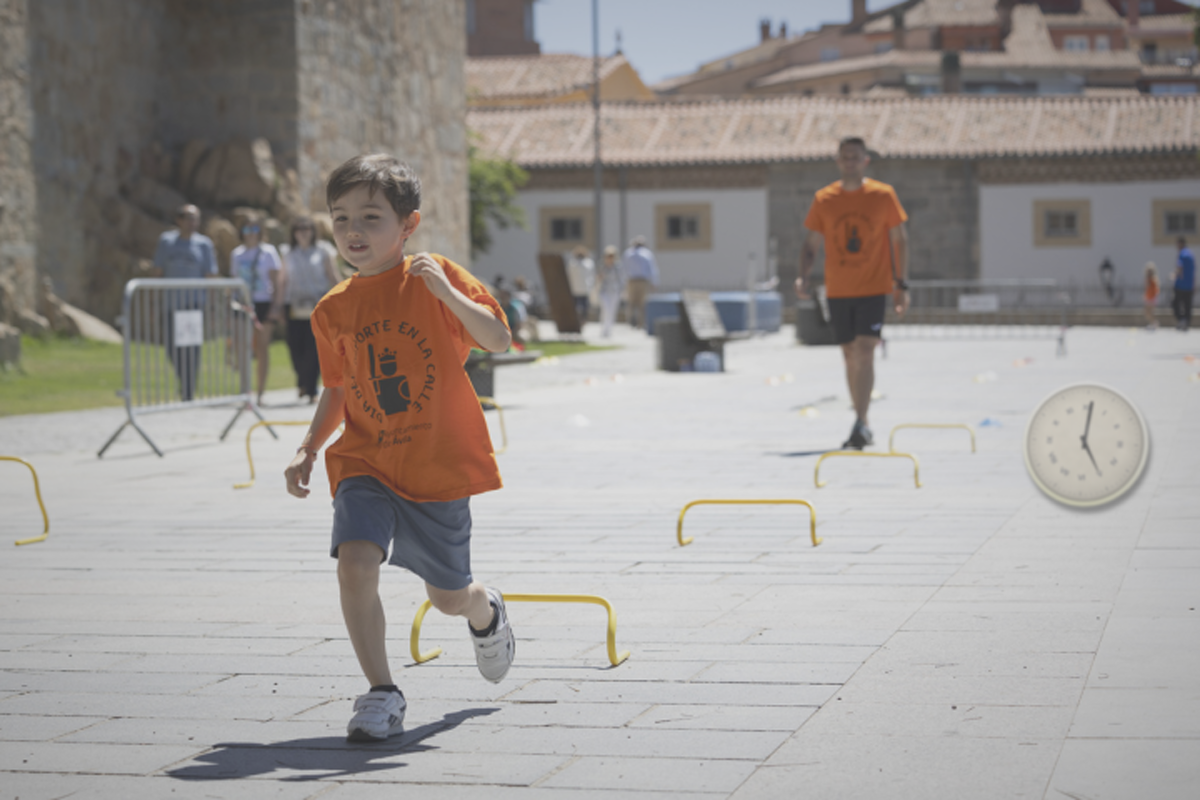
5:01
